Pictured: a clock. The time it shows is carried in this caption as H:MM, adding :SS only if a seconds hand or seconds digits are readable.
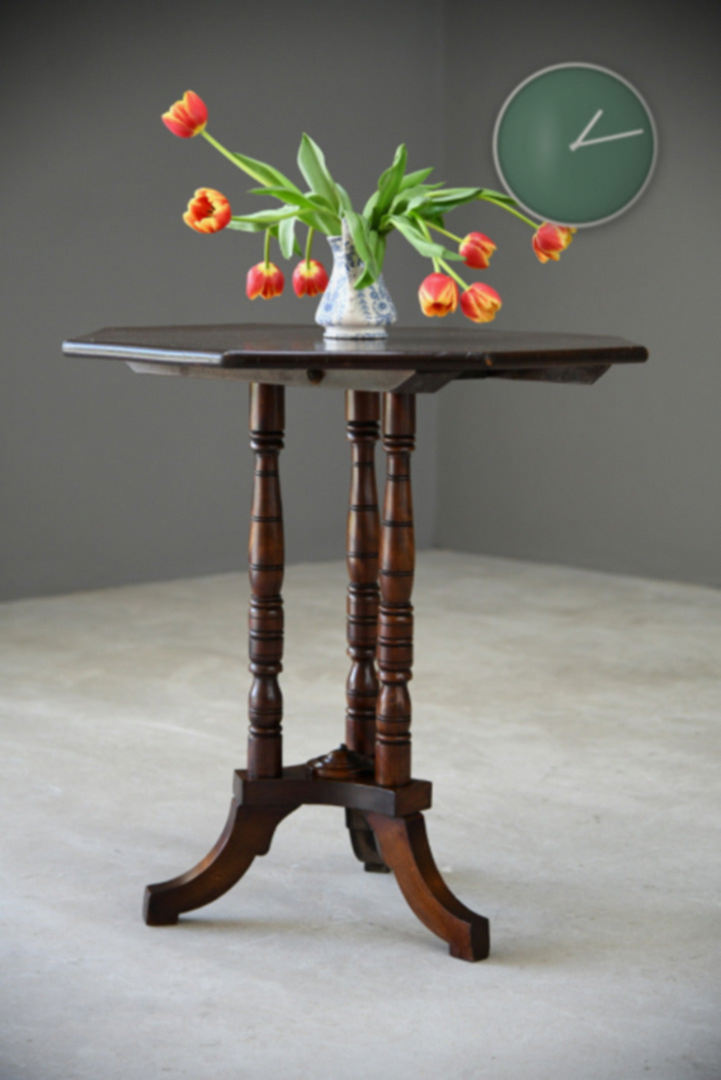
1:13
